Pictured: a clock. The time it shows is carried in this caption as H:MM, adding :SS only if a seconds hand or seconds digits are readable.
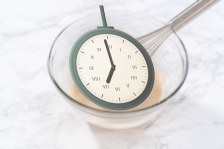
6:59
